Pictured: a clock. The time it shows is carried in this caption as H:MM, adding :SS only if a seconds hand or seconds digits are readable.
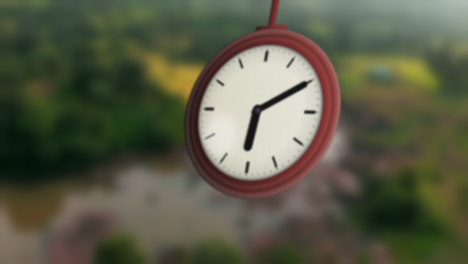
6:10
